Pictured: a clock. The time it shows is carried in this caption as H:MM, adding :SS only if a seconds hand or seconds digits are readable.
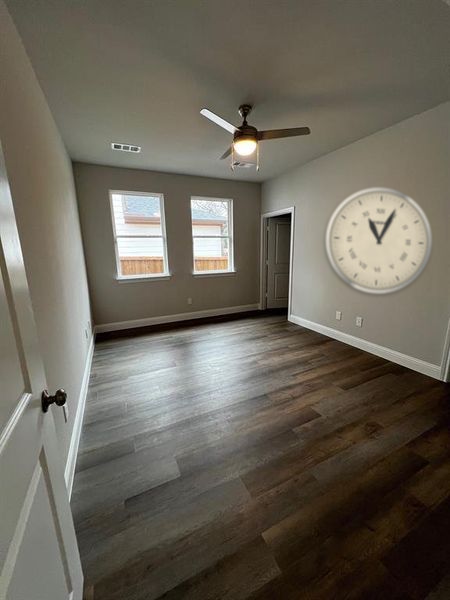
11:04
